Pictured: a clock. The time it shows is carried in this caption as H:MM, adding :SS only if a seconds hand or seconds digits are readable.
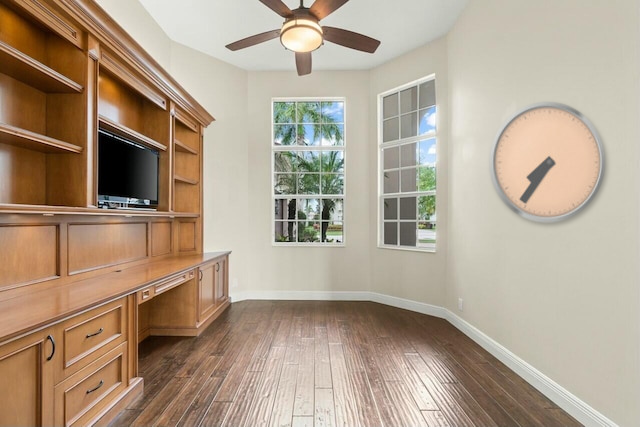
7:36
